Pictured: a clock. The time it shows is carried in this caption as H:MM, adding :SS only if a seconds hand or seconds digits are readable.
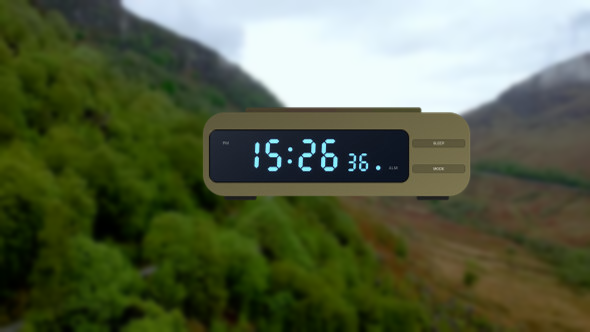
15:26:36
